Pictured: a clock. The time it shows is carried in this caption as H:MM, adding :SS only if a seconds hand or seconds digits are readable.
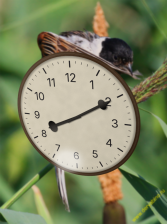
8:10
